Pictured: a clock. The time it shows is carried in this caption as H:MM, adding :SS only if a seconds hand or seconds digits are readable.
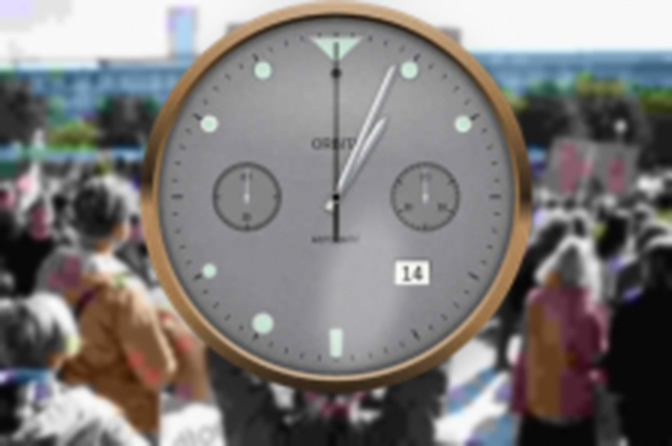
1:04
